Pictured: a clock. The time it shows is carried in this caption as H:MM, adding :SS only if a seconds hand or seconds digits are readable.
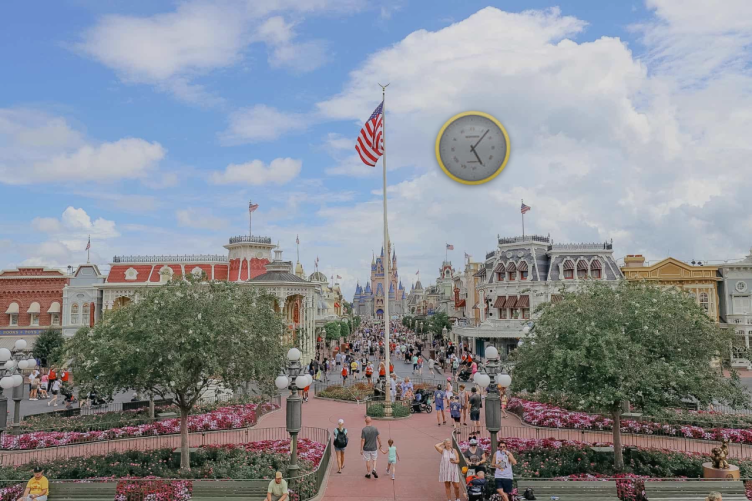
5:07
